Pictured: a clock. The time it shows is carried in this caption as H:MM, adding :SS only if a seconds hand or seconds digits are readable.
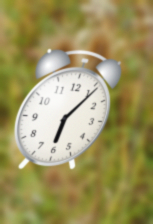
6:06
